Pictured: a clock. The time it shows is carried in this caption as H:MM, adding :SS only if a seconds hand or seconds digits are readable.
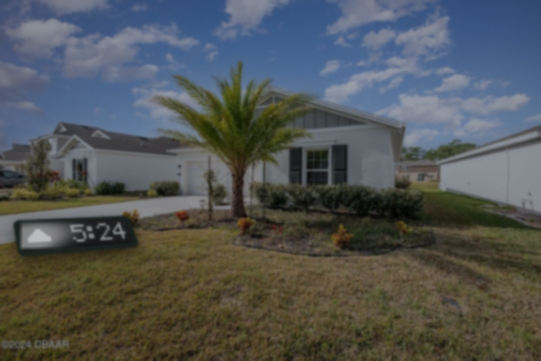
5:24
